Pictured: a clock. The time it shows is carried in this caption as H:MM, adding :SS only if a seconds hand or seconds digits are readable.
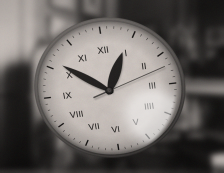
12:51:12
